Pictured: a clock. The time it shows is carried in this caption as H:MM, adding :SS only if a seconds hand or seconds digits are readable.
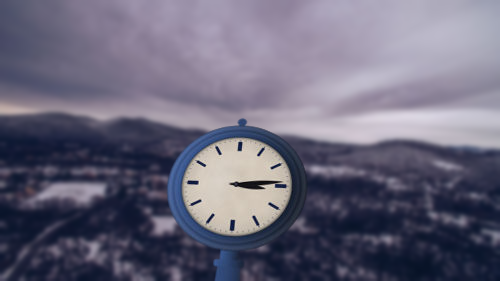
3:14
